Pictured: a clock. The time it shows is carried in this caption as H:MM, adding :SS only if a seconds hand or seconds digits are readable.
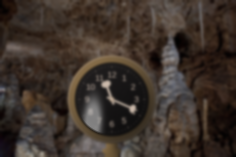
11:19
